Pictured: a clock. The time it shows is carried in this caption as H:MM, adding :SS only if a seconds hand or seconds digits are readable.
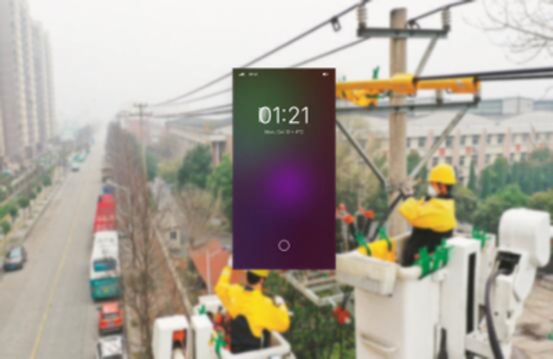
1:21
